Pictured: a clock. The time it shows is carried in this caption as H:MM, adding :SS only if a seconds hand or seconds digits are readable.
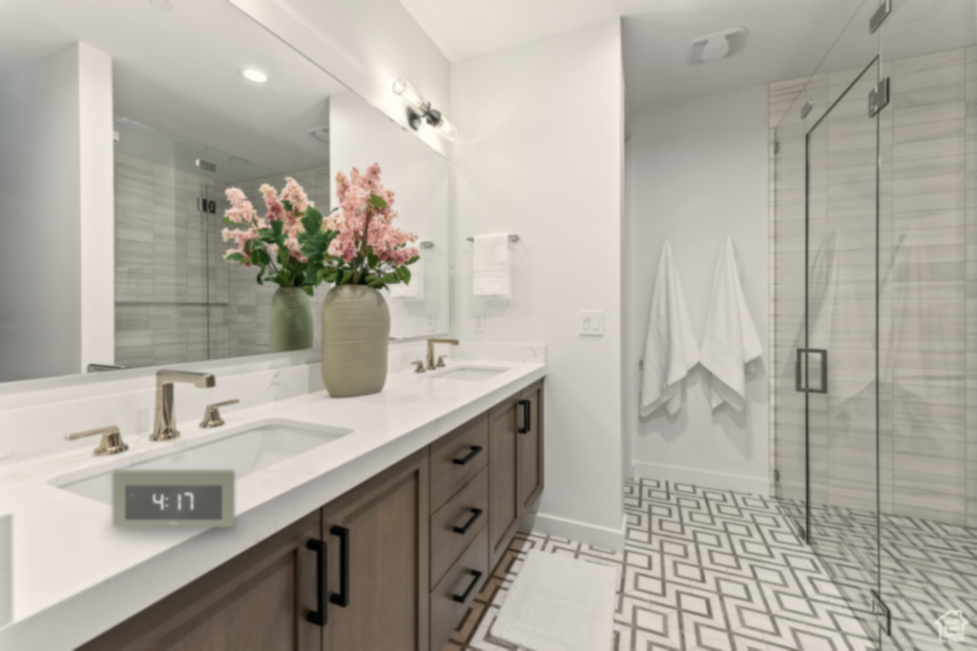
4:17
